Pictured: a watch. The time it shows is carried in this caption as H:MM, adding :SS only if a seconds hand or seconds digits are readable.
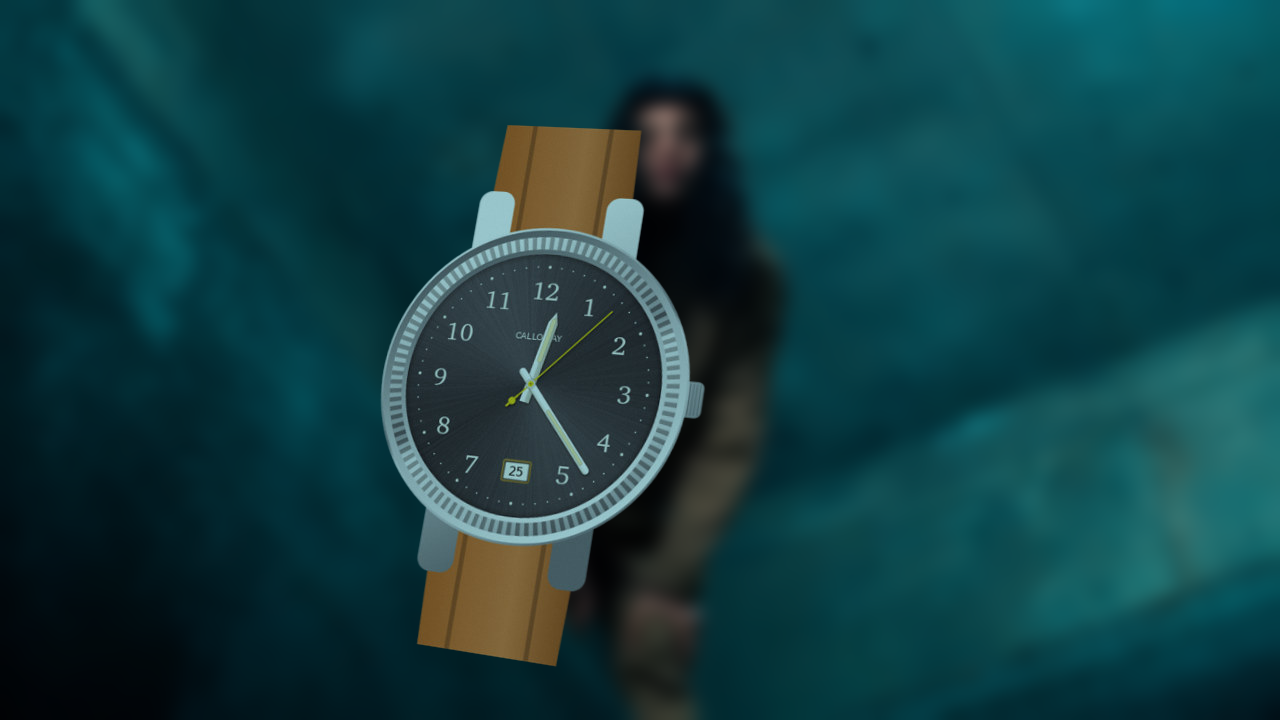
12:23:07
